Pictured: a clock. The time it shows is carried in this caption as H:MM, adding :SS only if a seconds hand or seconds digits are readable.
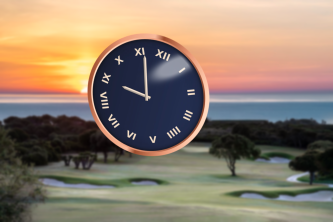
8:56
